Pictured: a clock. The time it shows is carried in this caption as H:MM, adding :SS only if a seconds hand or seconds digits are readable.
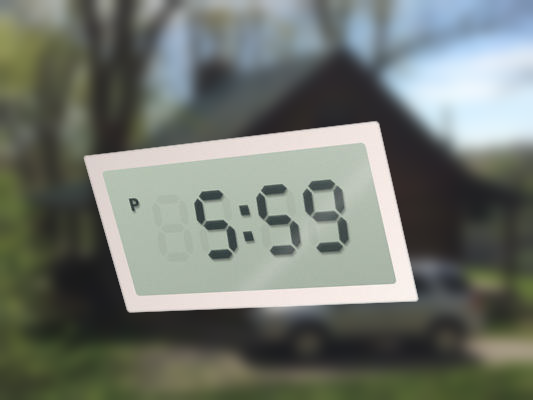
5:59
